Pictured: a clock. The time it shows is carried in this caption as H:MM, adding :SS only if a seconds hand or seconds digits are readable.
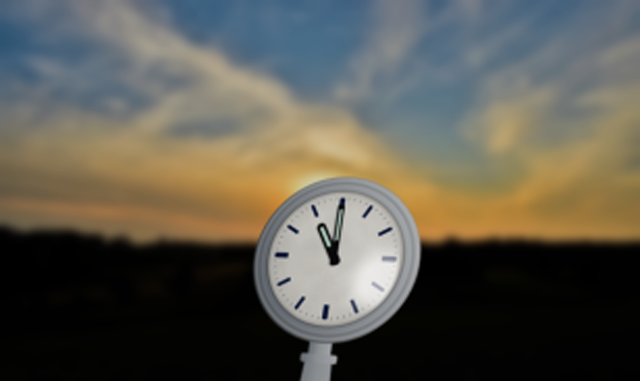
11:00
